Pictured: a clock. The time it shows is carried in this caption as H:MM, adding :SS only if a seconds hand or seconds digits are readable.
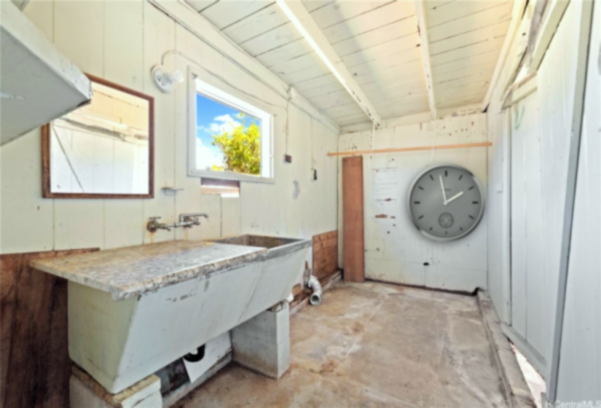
1:58
